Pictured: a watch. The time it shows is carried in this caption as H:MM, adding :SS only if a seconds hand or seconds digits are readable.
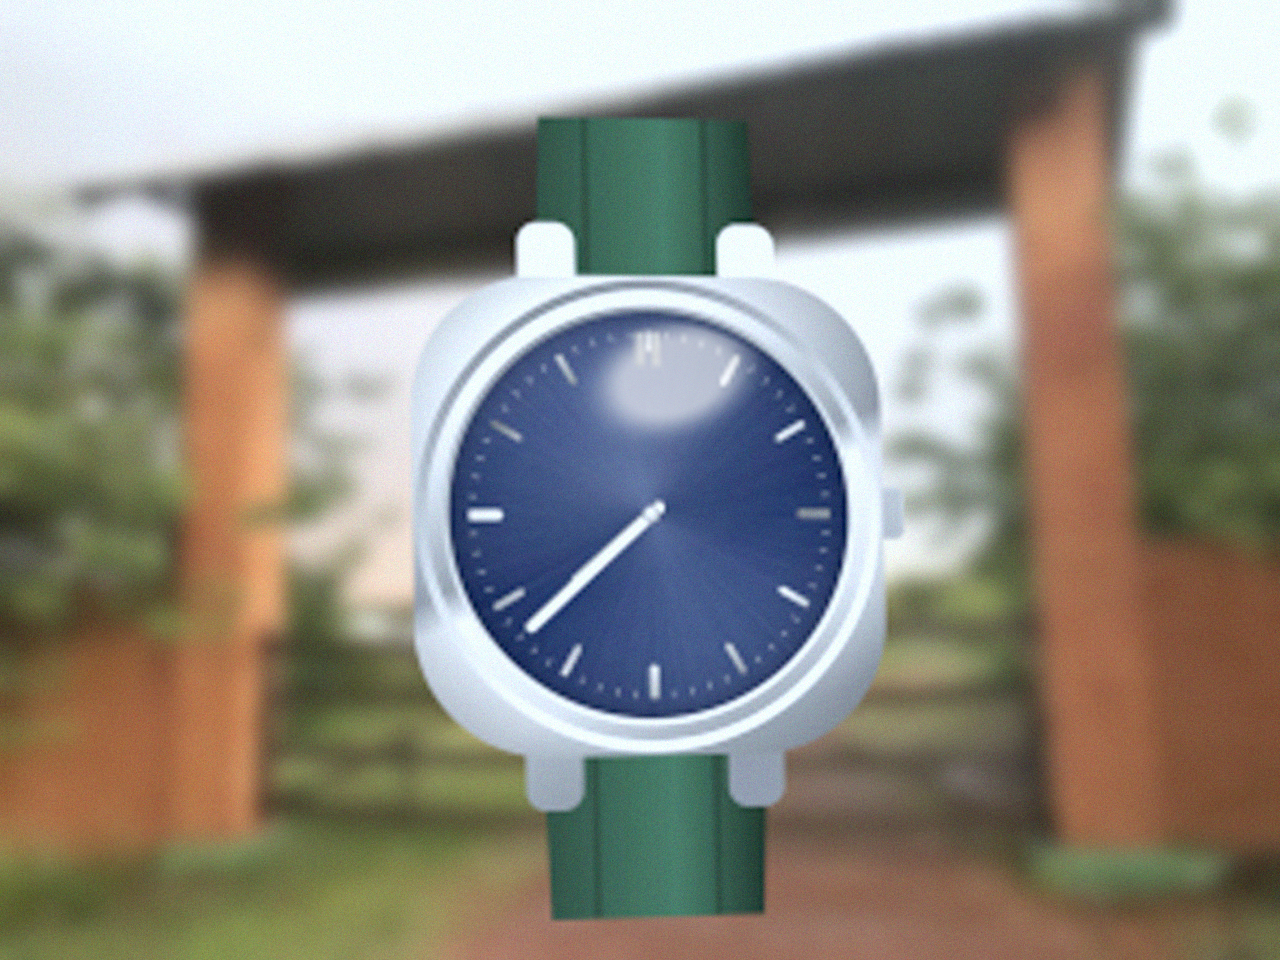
7:38
